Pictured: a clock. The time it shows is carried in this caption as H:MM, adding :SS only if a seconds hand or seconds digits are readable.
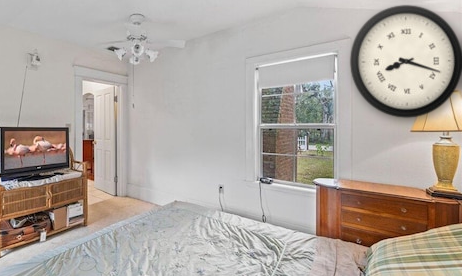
8:18
